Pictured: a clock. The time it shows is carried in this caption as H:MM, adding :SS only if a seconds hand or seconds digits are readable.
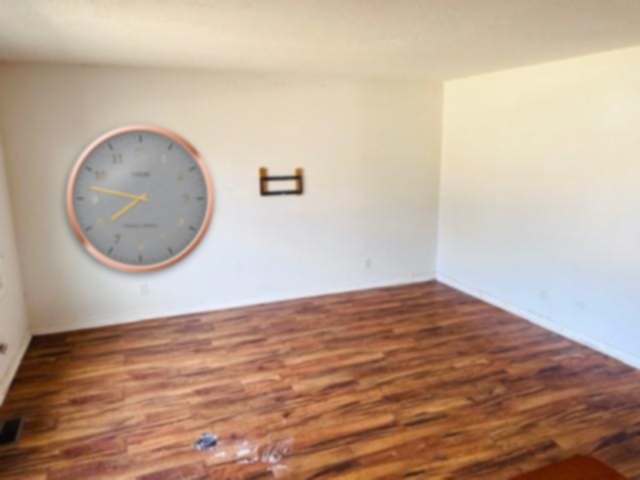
7:47
